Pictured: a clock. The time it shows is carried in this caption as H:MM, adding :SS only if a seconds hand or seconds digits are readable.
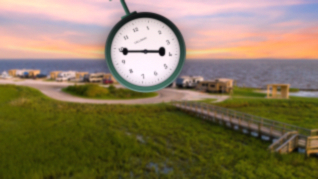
3:49
